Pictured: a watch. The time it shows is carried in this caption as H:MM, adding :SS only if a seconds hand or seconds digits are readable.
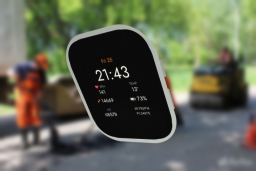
21:43
